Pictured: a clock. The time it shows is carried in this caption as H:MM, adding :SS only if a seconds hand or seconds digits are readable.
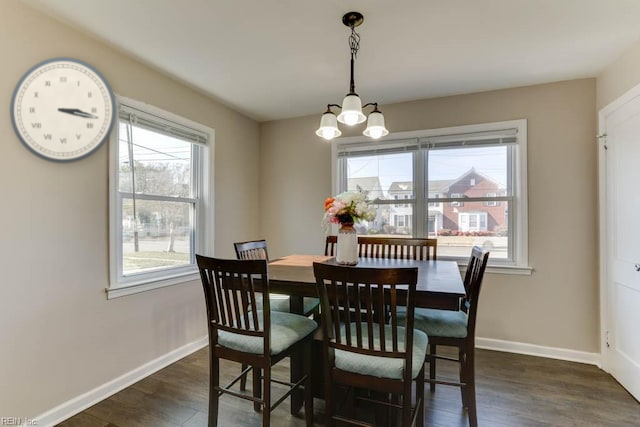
3:17
